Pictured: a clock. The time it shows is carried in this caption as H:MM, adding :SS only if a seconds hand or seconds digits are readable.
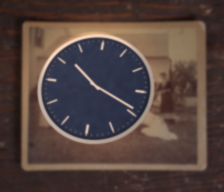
10:19
